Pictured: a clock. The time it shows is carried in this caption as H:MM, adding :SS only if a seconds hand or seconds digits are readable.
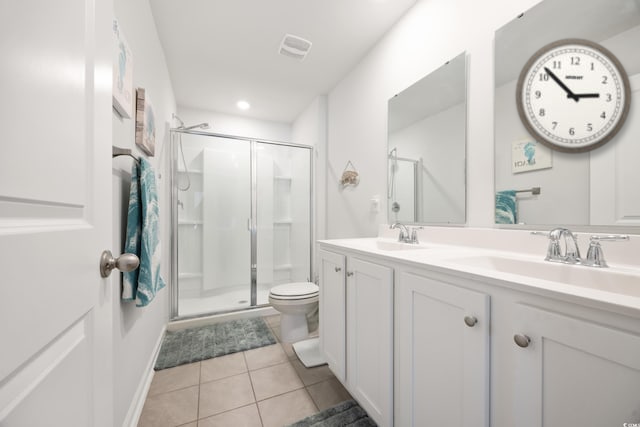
2:52
